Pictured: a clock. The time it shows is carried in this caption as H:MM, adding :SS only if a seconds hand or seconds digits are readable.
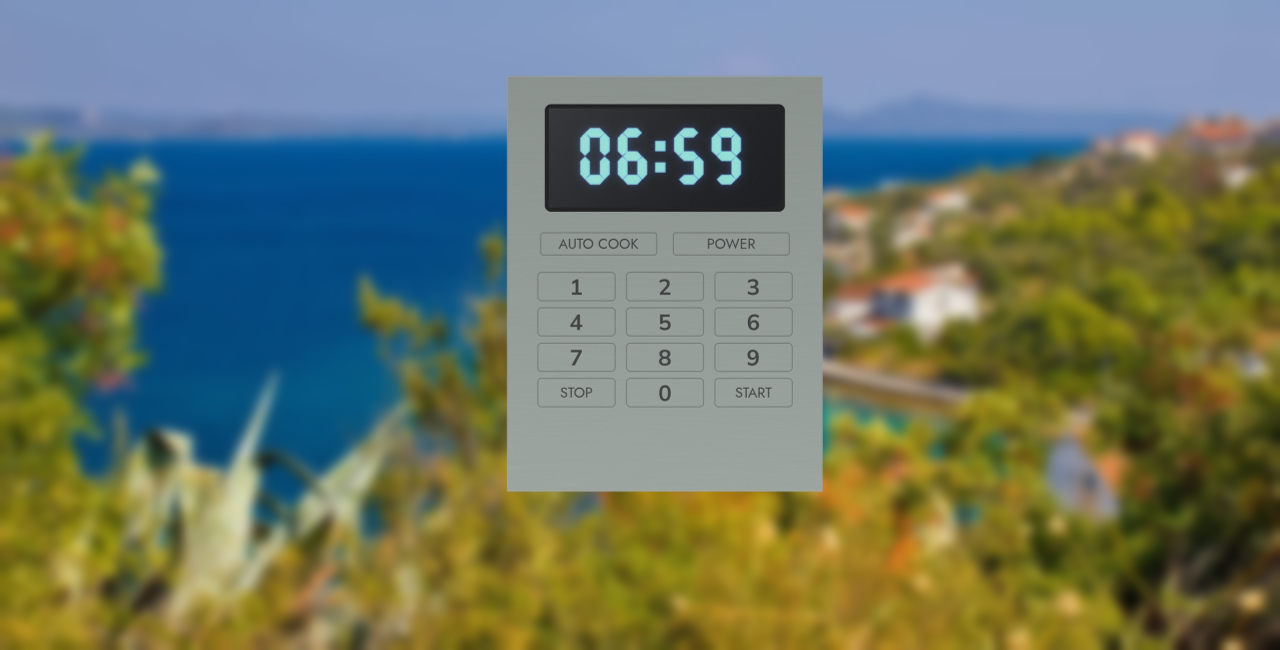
6:59
